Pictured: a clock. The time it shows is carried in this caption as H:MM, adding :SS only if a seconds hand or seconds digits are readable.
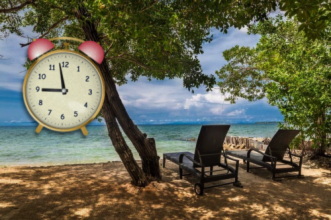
8:58
